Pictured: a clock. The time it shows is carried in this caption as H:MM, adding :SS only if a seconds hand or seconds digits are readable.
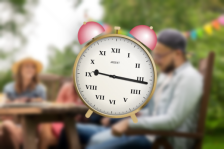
9:16
